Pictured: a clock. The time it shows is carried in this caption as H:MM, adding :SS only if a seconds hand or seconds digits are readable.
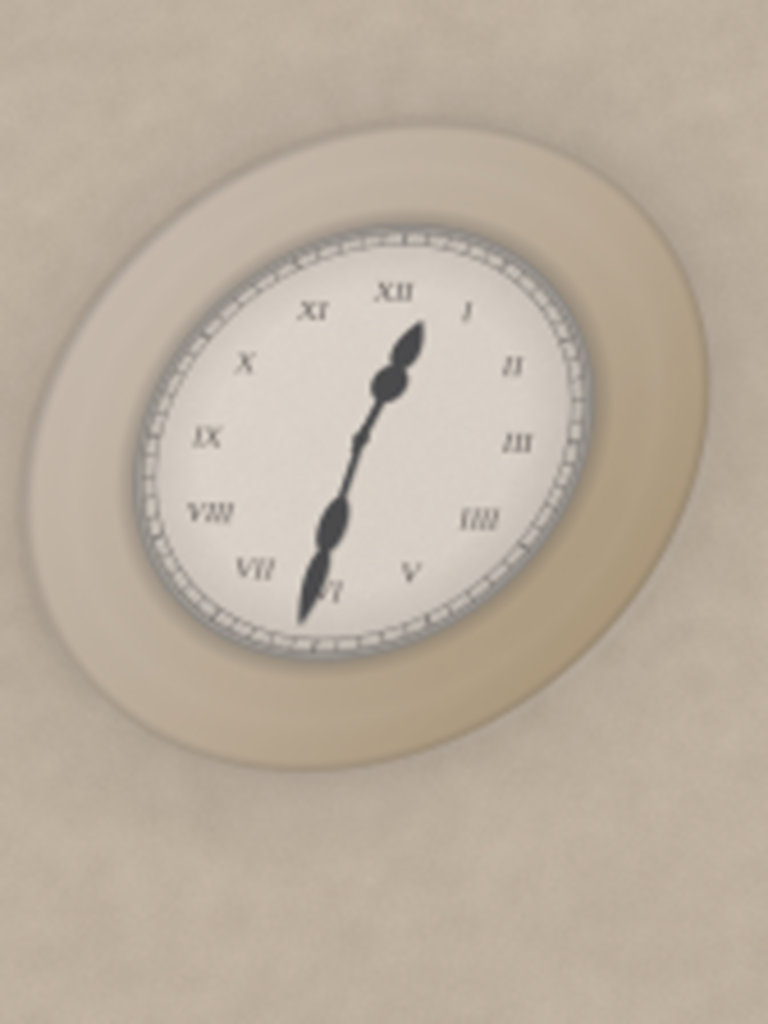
12:31
